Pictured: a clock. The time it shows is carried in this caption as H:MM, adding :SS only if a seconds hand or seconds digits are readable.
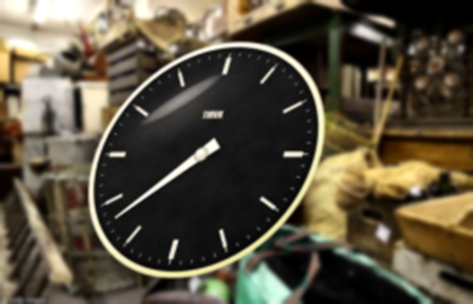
7:38
